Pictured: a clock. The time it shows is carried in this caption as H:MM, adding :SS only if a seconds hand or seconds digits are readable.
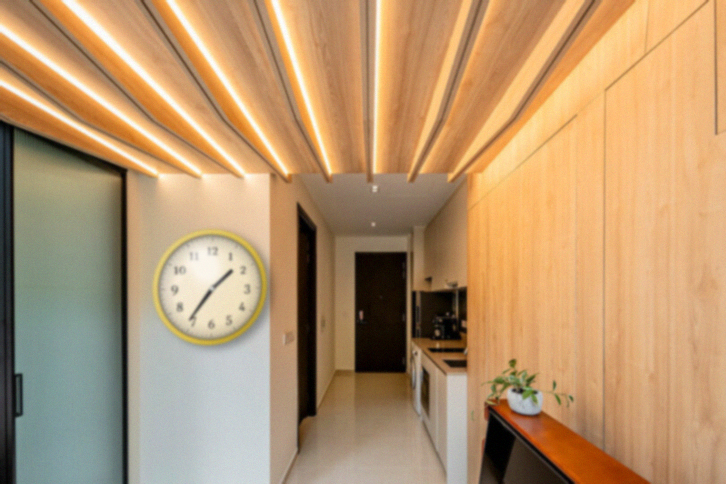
1:36
